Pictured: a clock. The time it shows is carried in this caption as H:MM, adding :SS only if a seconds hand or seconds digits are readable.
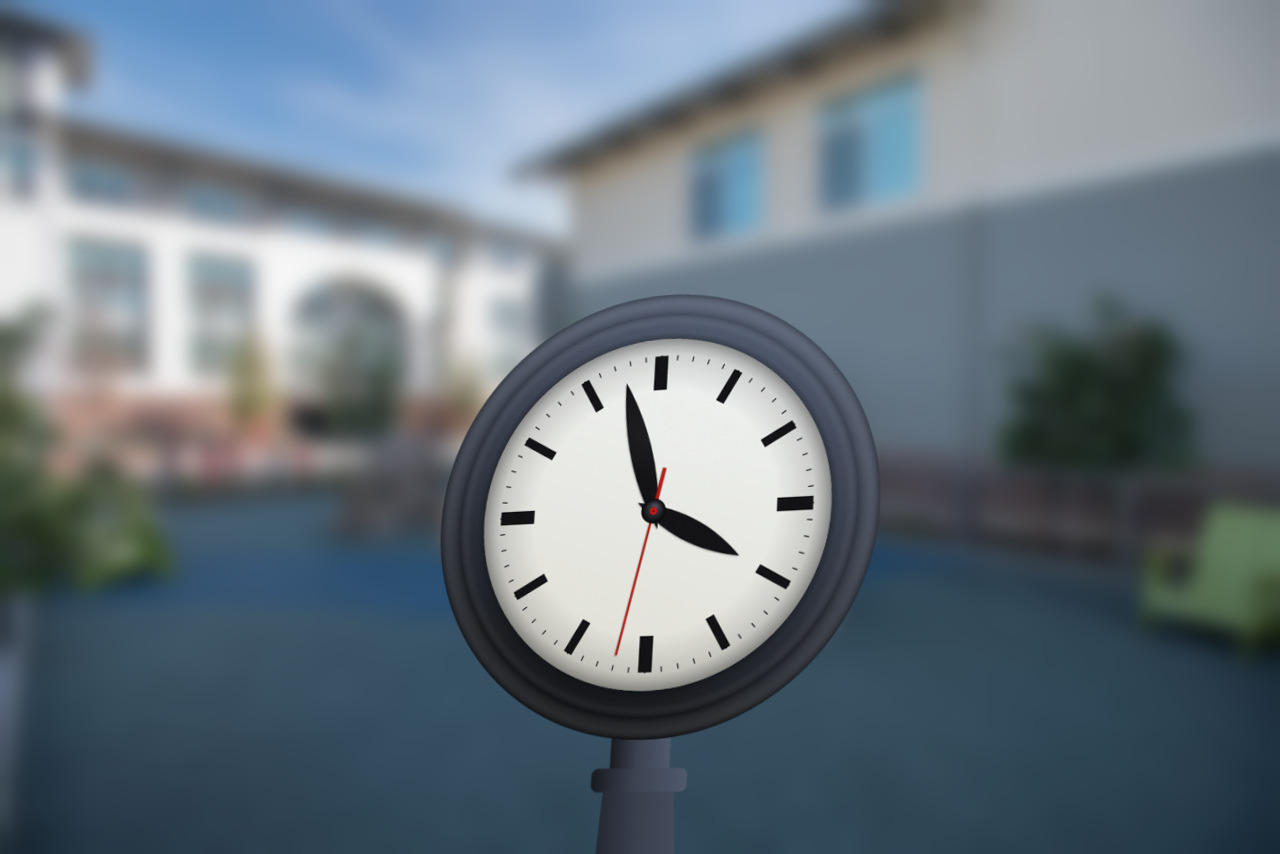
3:57:32
